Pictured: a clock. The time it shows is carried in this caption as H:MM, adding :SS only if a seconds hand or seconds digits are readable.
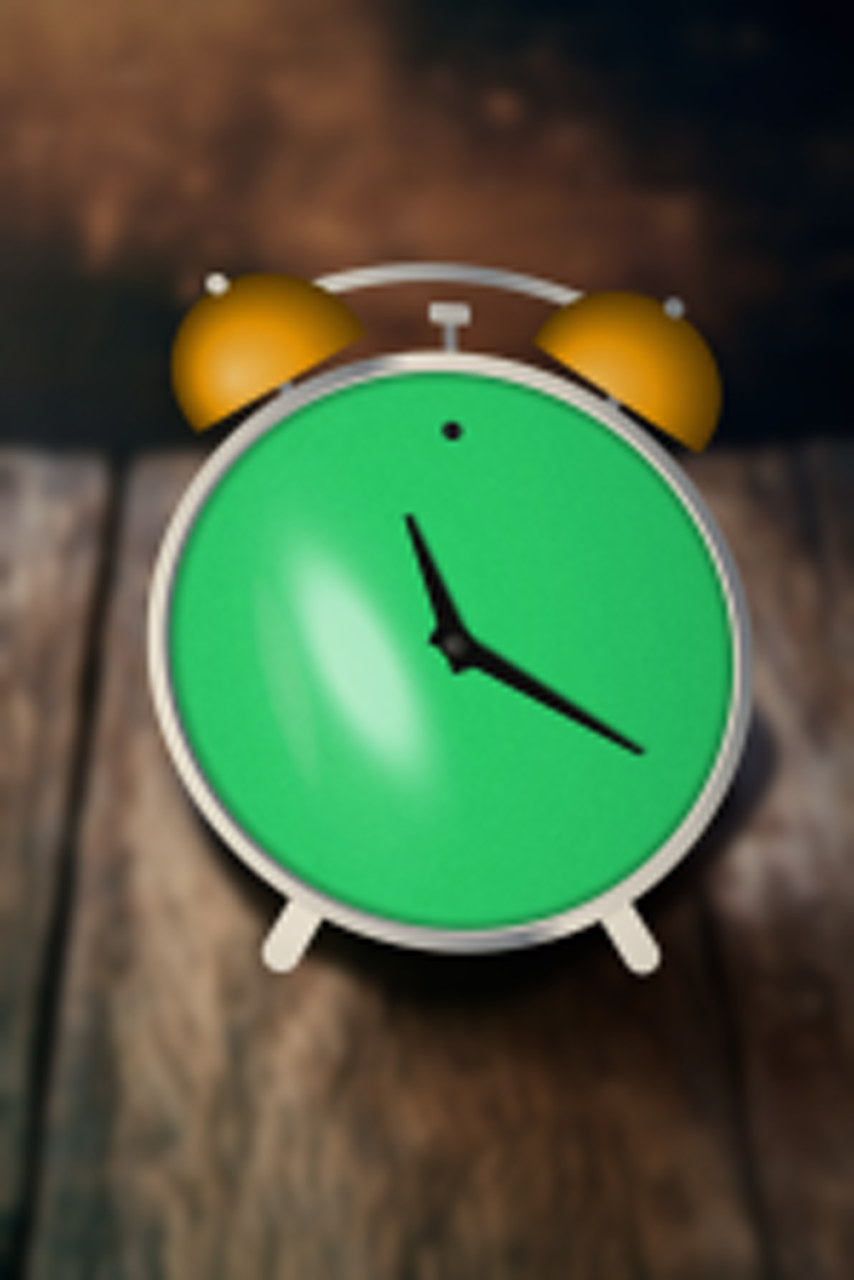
11:20
